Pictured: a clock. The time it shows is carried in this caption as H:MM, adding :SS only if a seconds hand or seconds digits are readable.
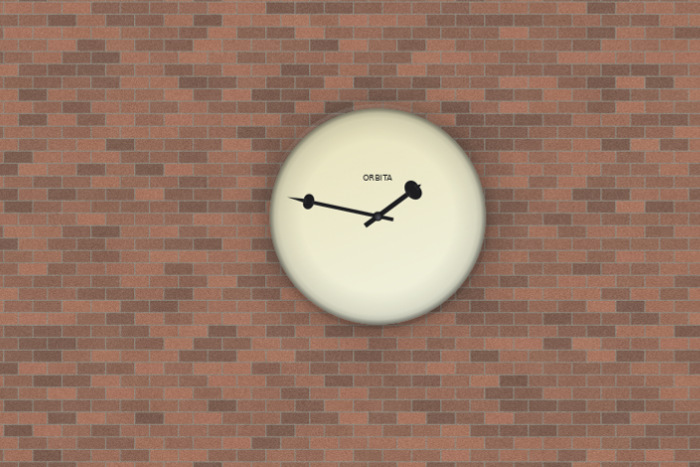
1:47
